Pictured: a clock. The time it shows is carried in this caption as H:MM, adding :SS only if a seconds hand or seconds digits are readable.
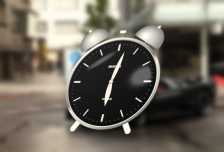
6:02
